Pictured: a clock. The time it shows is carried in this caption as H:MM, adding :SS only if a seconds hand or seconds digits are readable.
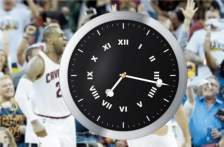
7:17
